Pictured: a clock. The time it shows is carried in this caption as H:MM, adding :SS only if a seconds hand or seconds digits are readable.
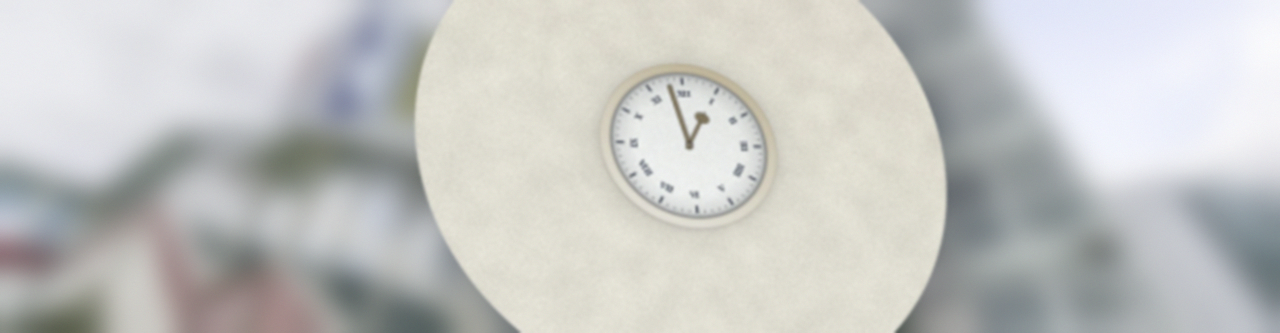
12:58
